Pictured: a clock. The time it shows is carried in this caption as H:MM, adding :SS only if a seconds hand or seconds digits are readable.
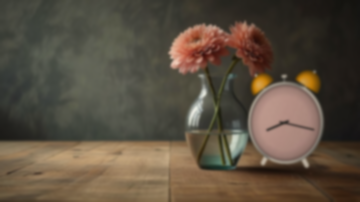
8:17
